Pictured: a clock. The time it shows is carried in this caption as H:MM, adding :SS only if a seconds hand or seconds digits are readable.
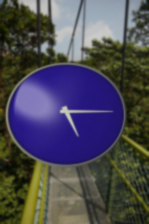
5:15
